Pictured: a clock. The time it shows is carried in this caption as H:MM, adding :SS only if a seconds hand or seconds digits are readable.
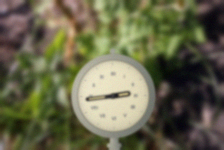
2:44
